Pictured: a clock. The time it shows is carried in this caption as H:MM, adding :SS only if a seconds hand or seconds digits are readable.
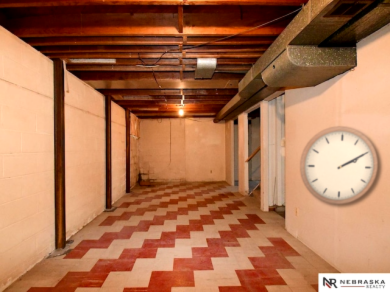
2:10
